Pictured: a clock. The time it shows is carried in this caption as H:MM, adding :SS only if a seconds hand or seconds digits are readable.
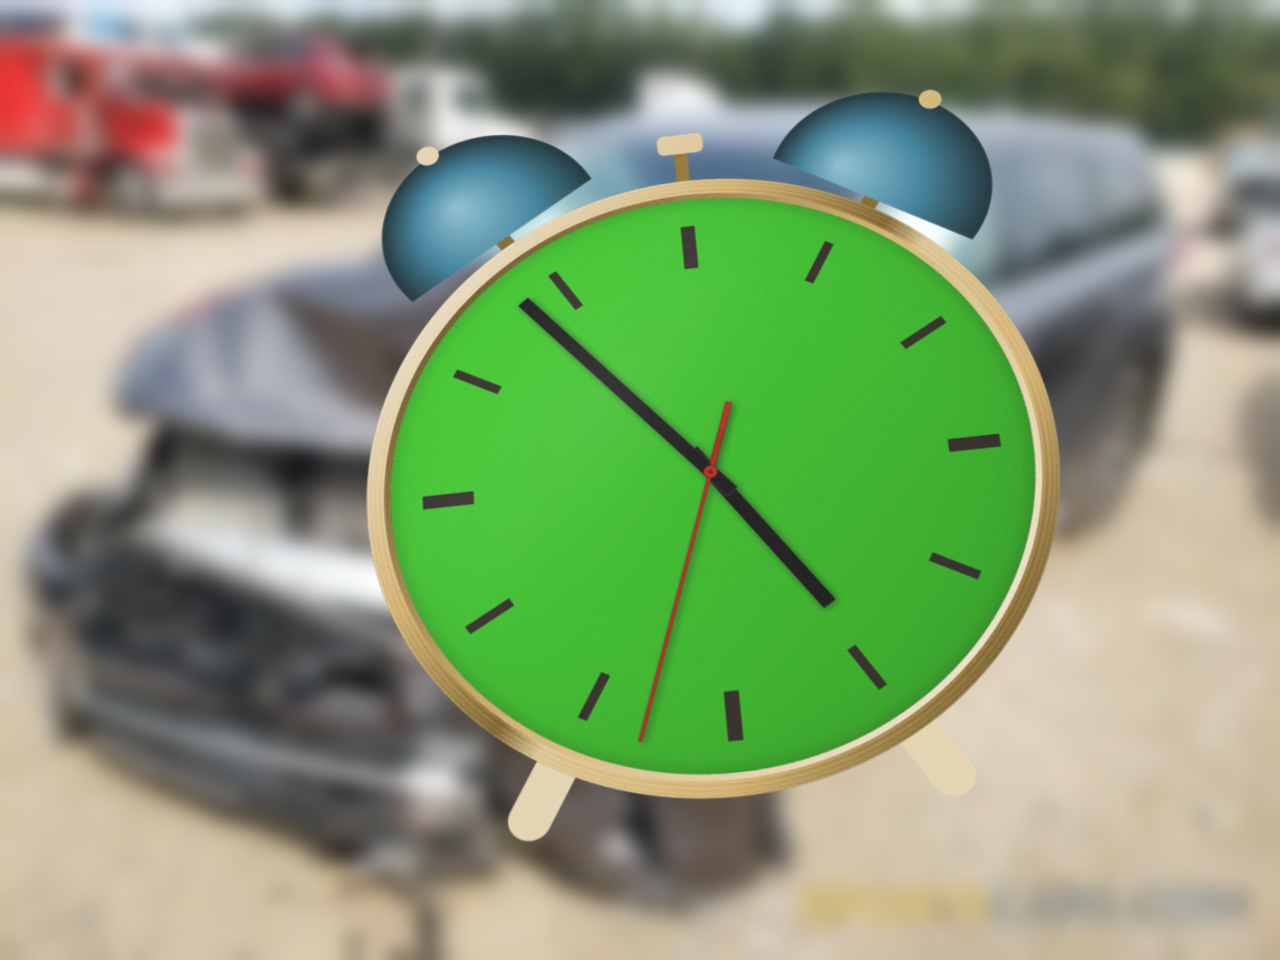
4:53:33
